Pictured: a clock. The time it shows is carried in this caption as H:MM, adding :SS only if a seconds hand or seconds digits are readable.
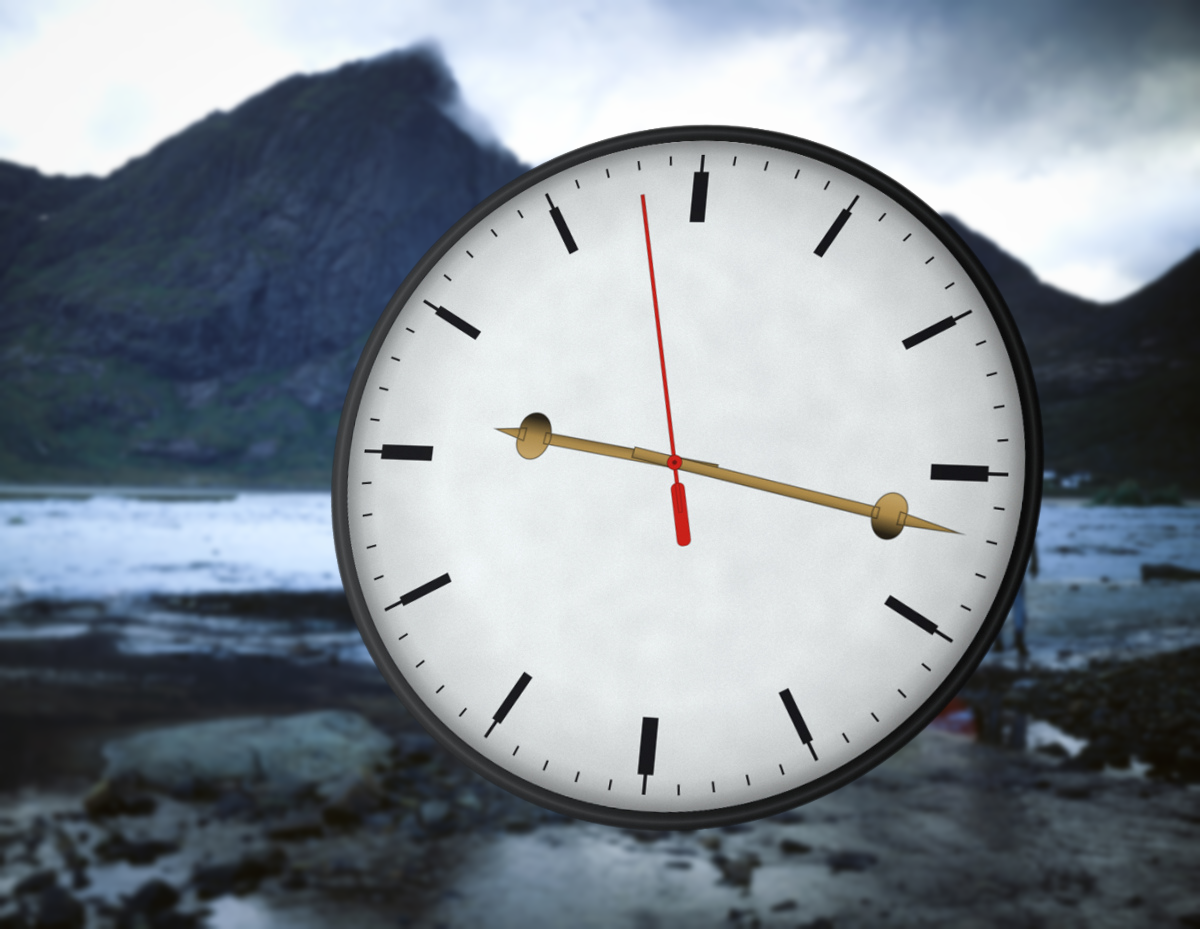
9:16:58
